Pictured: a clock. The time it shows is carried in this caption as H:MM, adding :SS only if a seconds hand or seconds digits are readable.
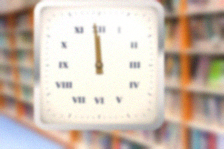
11:59
